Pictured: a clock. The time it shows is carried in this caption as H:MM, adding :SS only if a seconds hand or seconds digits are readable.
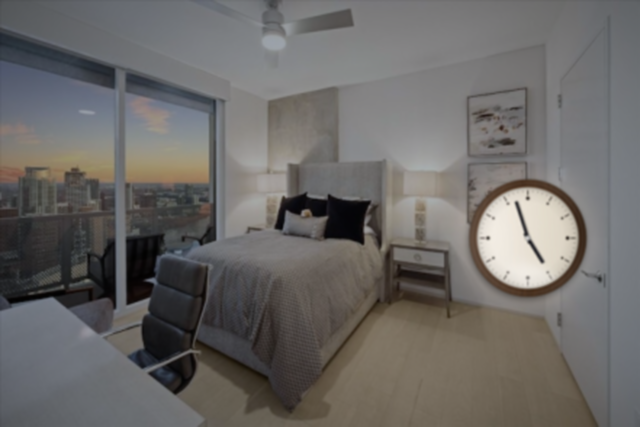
4:57
